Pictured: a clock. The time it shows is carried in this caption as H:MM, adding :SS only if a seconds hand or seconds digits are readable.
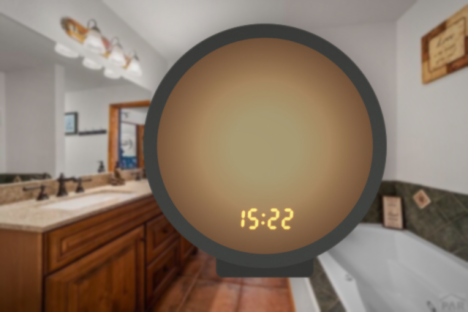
15:22
